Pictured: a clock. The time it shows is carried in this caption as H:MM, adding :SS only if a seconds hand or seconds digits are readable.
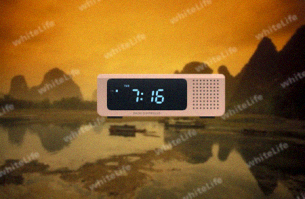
7:16
